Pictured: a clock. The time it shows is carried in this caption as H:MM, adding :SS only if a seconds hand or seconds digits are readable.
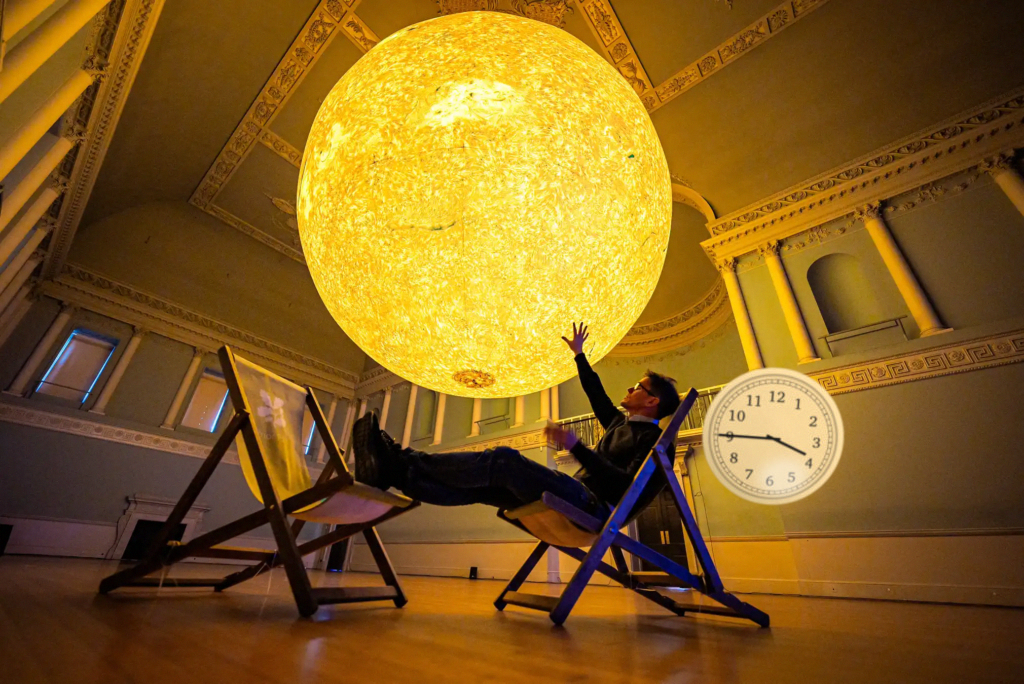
3:45
